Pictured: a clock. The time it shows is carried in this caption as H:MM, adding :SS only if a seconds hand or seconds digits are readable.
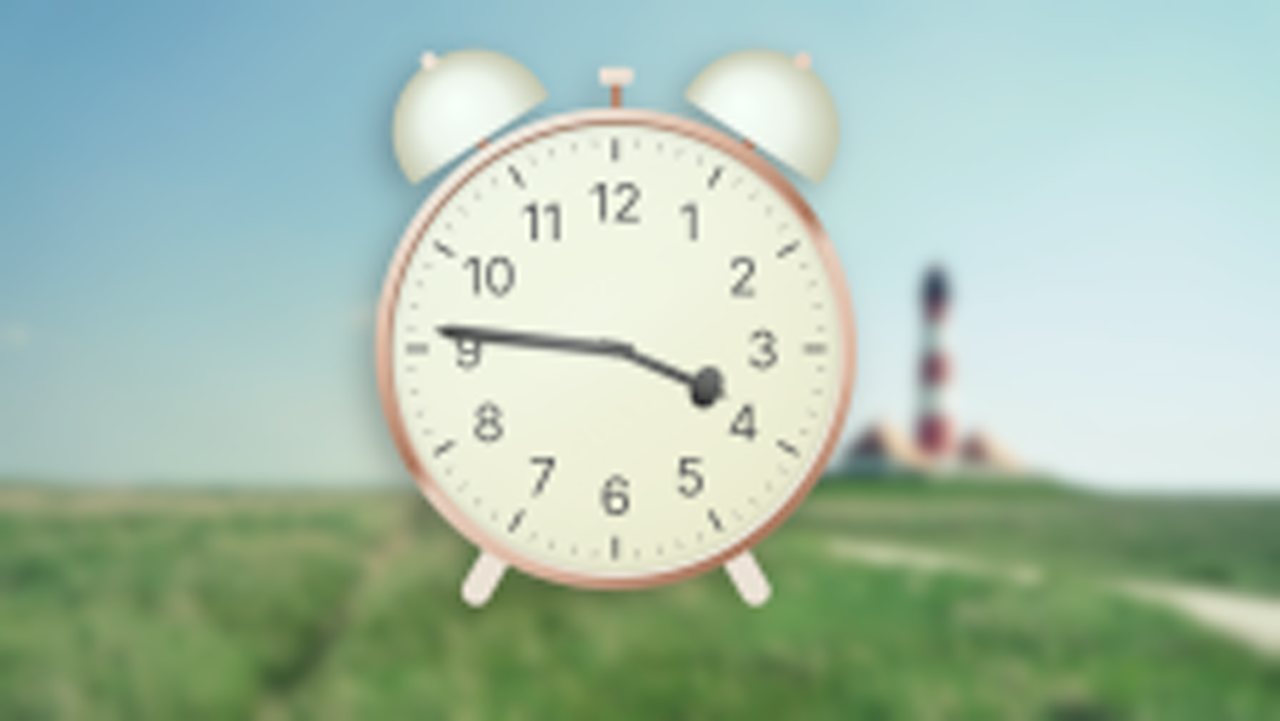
3:46
